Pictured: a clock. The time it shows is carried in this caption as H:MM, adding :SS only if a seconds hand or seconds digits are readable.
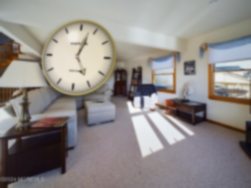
5:03
